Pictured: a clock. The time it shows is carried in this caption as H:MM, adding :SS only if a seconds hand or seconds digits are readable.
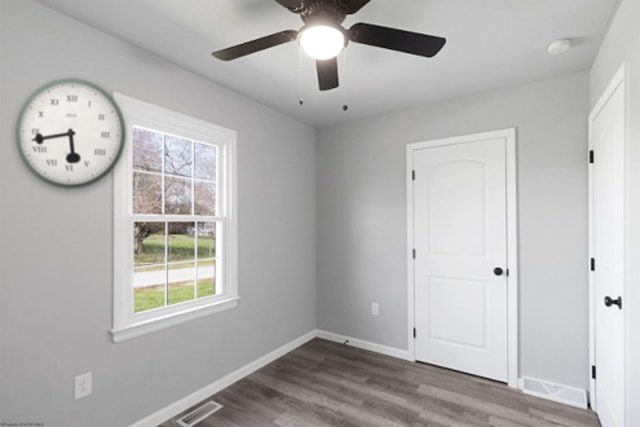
5:43
